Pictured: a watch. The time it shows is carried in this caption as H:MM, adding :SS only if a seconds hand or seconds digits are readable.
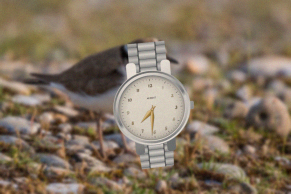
7:31
